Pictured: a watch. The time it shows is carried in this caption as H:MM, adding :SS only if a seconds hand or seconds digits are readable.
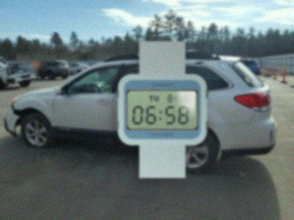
6:58
